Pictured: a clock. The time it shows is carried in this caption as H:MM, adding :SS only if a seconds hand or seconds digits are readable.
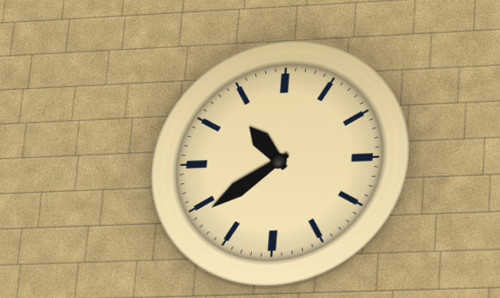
10:39
